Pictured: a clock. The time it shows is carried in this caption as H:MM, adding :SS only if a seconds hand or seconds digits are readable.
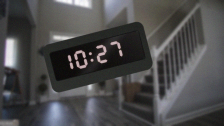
10:27
